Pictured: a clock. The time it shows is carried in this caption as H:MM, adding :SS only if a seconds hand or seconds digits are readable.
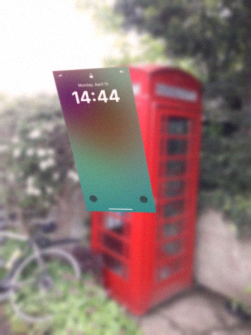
14:44
